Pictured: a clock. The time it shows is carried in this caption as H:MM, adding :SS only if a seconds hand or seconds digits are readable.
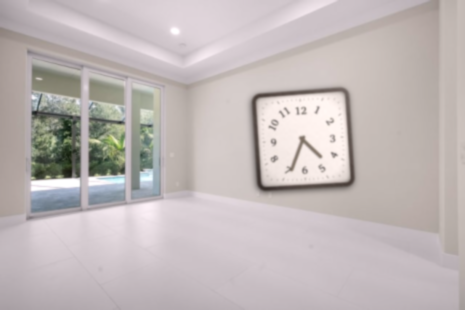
4:34
